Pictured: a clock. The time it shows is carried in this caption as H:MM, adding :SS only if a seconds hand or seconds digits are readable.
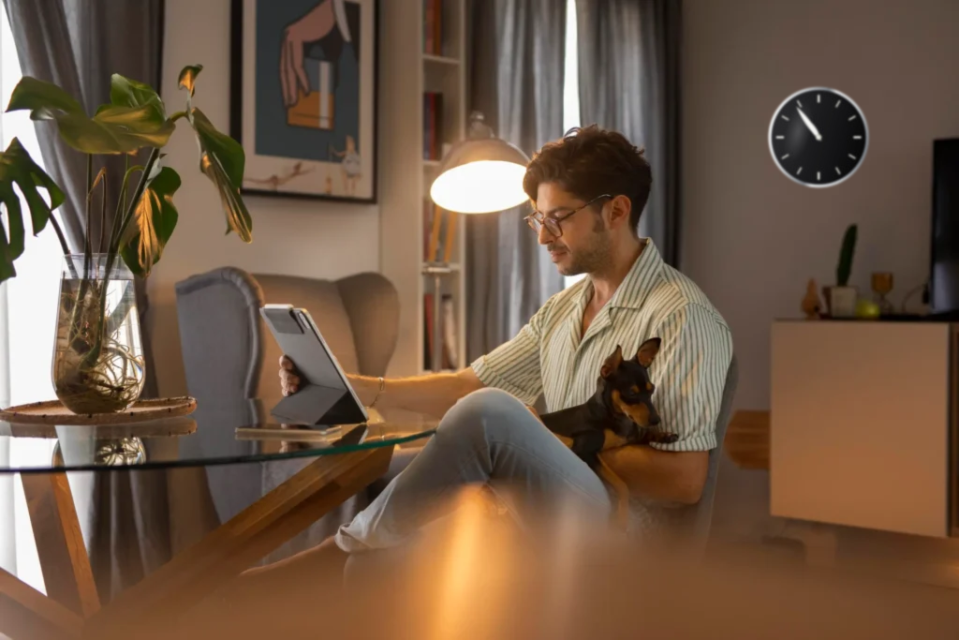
10:54
